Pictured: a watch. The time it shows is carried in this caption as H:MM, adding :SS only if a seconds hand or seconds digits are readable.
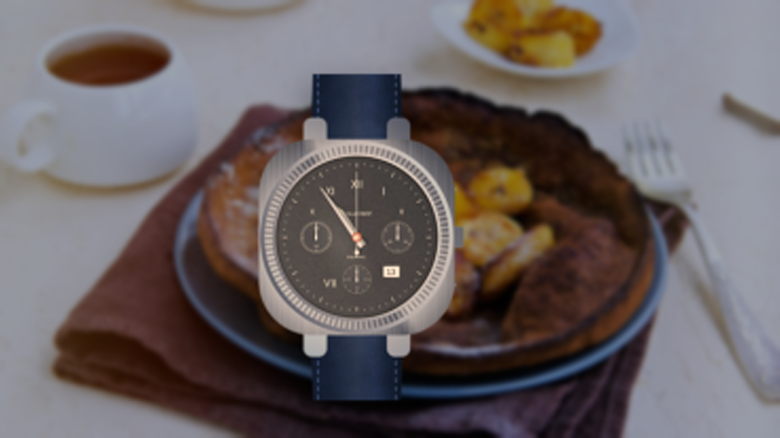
10:54
